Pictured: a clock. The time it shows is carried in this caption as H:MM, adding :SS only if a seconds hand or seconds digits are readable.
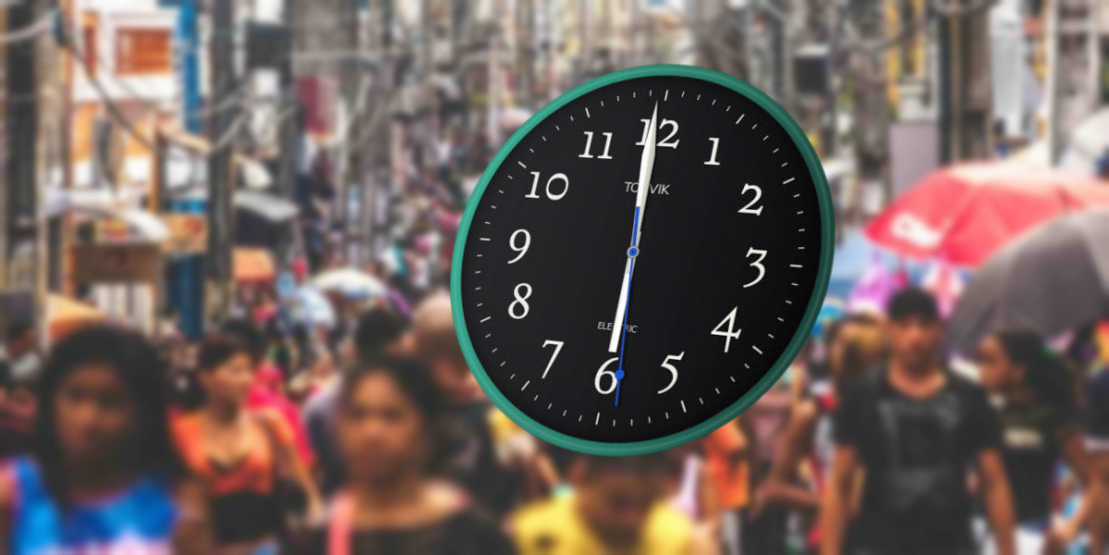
5:59:29
